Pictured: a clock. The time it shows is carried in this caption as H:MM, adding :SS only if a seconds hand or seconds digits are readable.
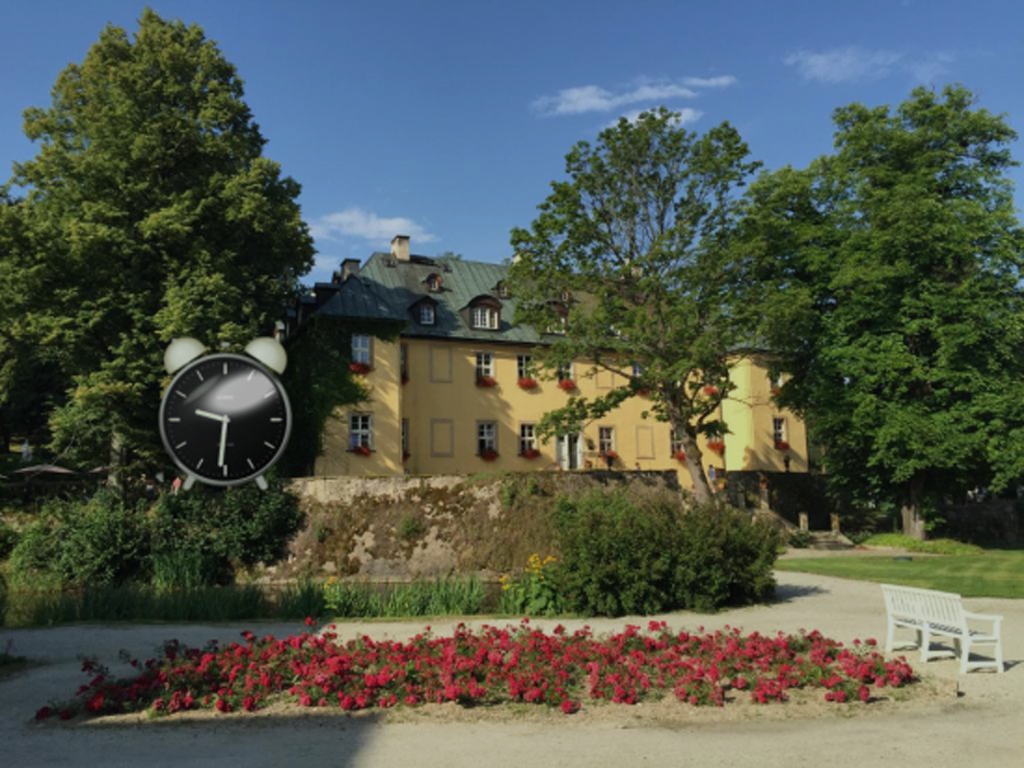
9:31
